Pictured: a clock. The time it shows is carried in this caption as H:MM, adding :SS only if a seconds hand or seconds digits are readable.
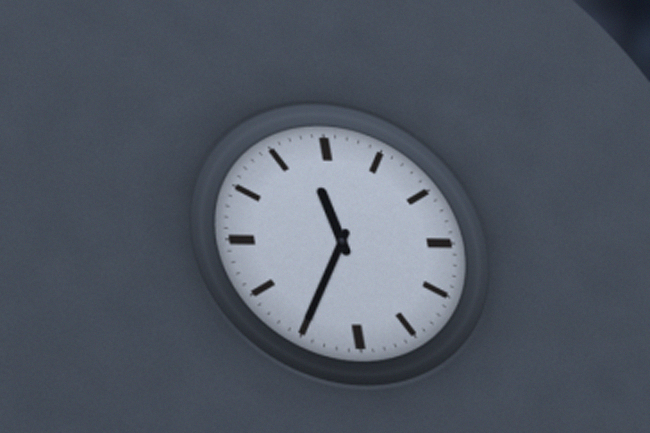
11:35
